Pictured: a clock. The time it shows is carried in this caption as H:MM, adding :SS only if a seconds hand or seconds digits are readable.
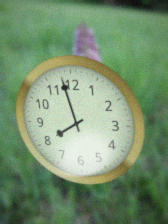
7:58
